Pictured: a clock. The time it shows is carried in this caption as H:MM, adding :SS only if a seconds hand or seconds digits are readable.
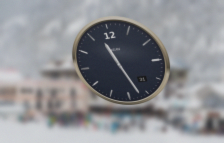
11:27
